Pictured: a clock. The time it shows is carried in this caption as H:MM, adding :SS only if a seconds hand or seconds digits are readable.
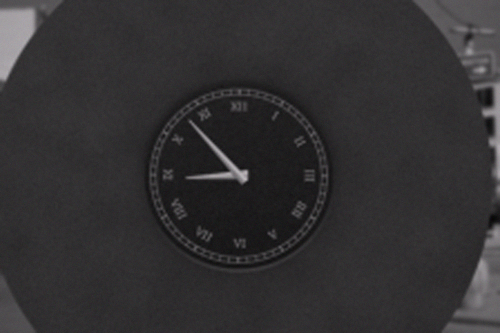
8:53
